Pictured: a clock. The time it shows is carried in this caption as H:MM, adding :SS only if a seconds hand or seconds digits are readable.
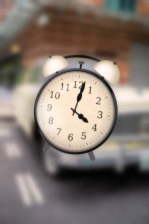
4:02
